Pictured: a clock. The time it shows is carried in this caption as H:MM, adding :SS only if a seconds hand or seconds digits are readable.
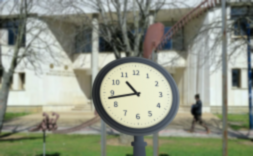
10:43
